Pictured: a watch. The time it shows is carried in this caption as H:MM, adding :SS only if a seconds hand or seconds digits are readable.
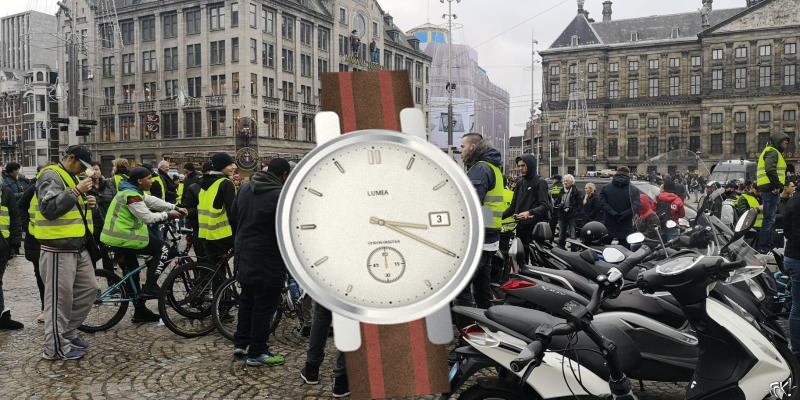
3:20
